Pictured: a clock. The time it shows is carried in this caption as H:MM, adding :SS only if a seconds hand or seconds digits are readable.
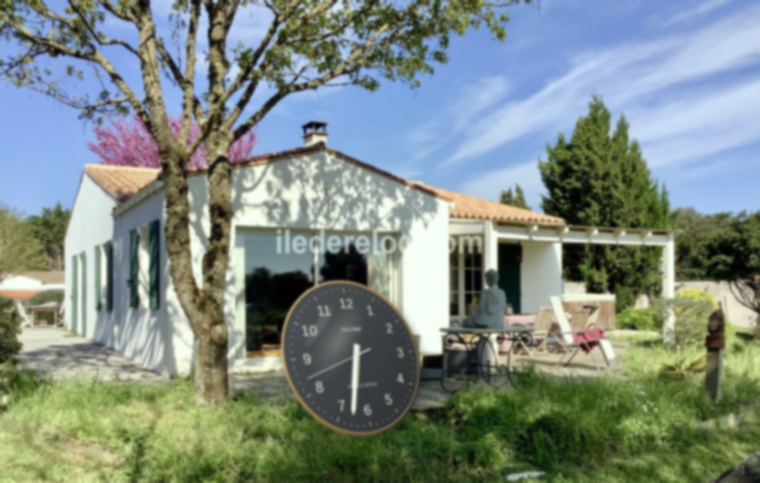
6:32:42
